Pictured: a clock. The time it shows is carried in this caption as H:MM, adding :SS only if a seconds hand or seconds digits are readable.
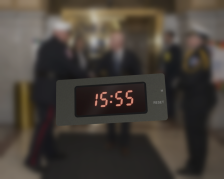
15:55
